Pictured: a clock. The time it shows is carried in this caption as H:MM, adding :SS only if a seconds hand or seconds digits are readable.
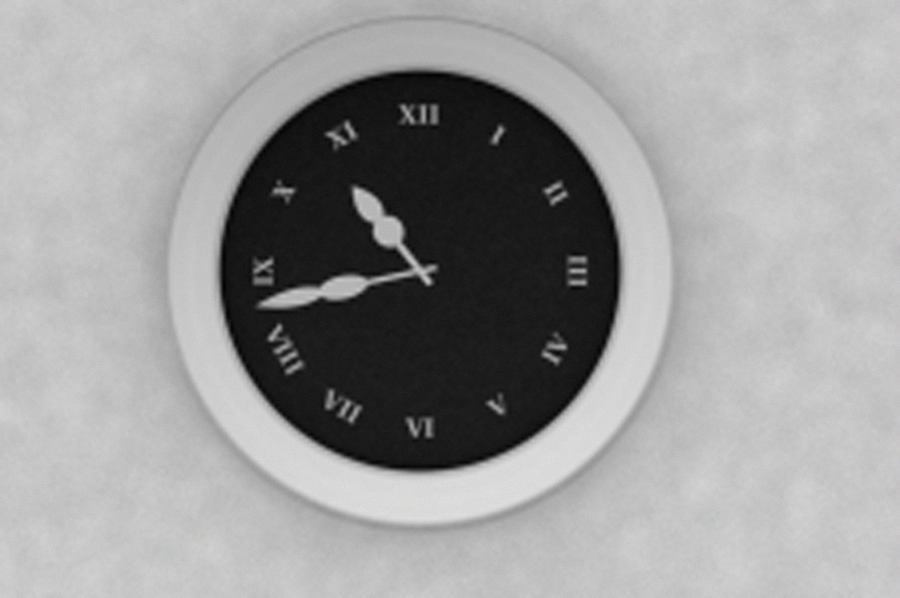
10:43
